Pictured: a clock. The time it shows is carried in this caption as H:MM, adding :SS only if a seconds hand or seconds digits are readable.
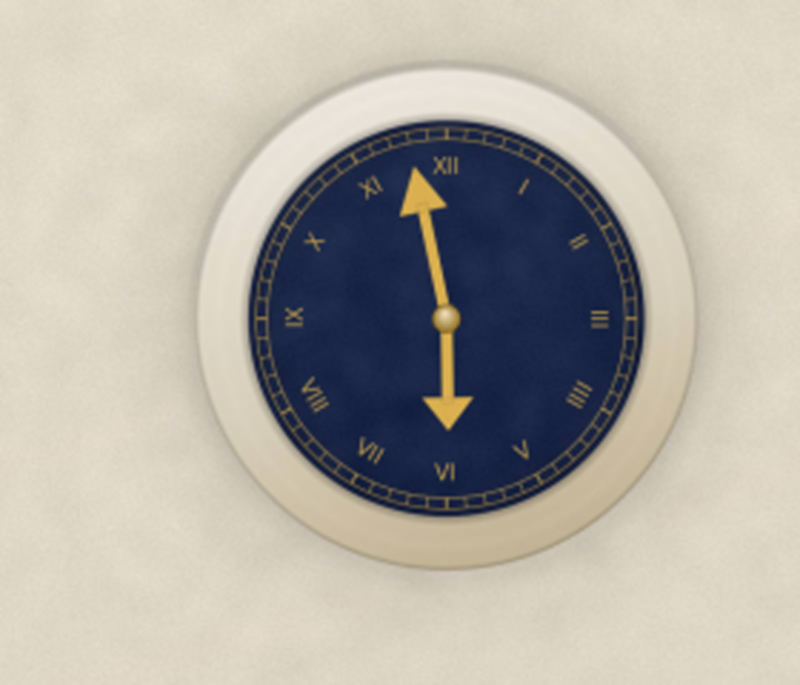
5:58
